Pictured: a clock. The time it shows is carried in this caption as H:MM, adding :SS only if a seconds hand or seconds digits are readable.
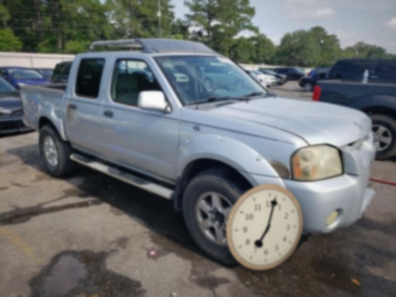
7:02
